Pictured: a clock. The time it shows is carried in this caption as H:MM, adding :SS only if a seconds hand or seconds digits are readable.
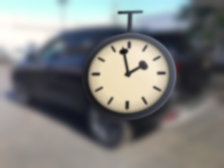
1:58
